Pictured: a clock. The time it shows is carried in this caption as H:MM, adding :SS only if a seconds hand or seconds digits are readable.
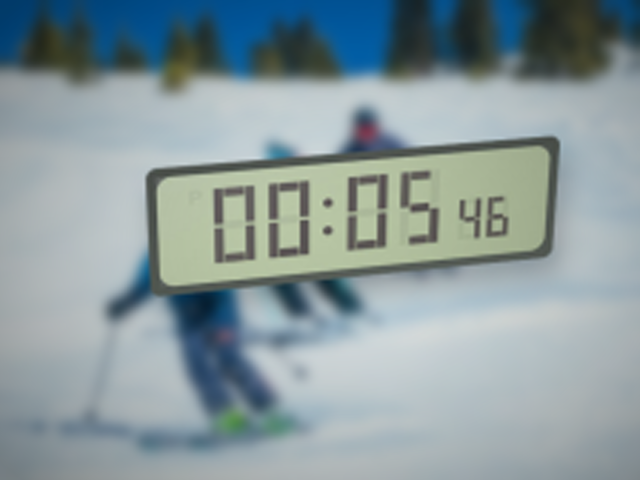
0:05:46
